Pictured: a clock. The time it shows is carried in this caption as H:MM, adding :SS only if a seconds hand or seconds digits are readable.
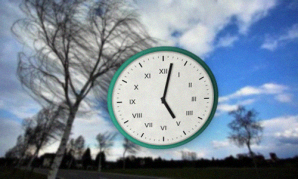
5:02
